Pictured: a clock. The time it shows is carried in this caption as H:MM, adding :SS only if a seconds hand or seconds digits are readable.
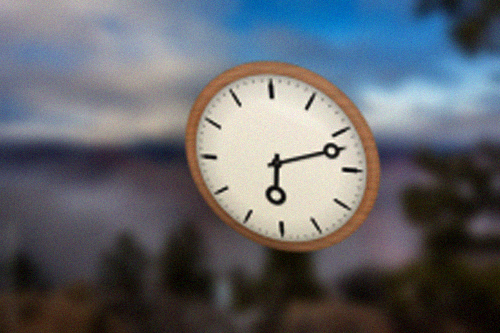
6:12
